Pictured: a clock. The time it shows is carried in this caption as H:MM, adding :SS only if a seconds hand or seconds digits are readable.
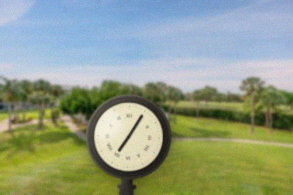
7:05
